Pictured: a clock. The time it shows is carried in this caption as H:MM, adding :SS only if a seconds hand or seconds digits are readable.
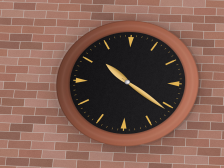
10:21
